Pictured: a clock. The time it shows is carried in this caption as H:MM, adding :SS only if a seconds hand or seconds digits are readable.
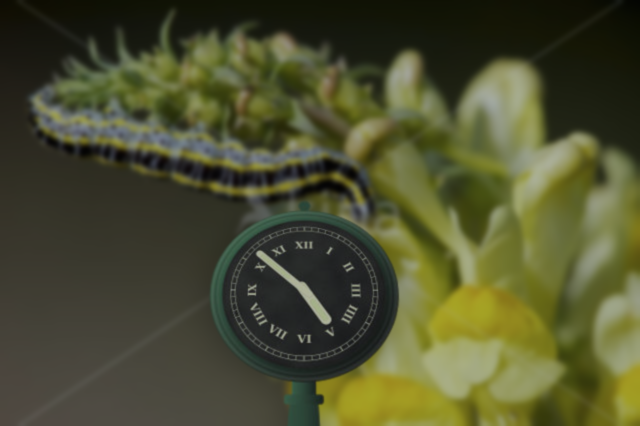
4:52
